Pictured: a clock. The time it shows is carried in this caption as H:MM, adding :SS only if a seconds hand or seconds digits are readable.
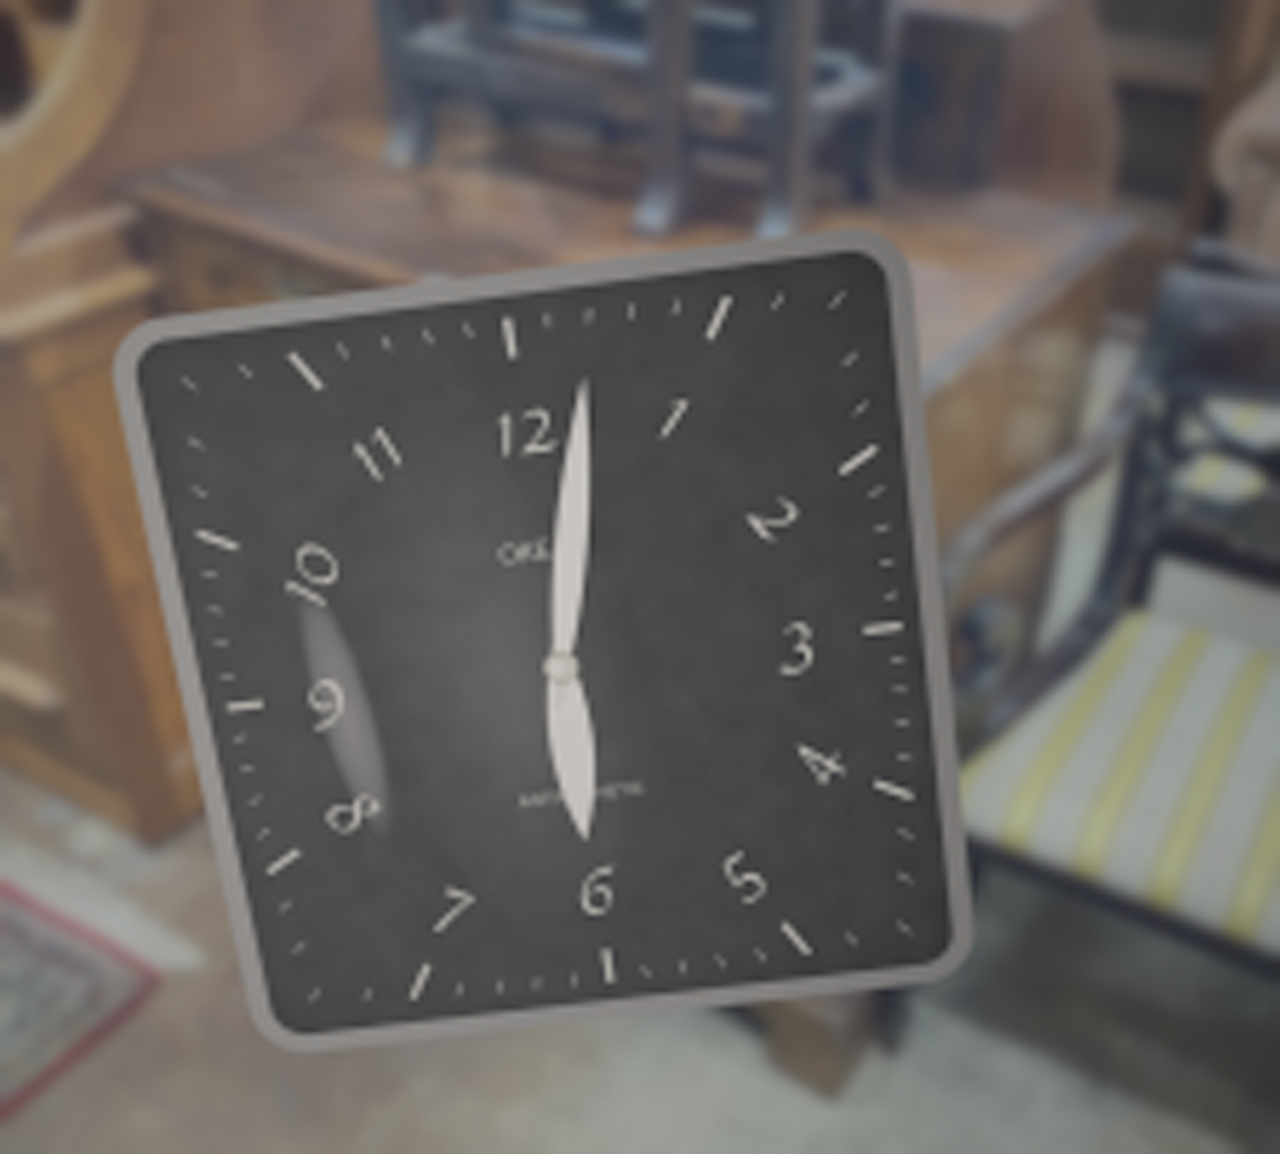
6:02
